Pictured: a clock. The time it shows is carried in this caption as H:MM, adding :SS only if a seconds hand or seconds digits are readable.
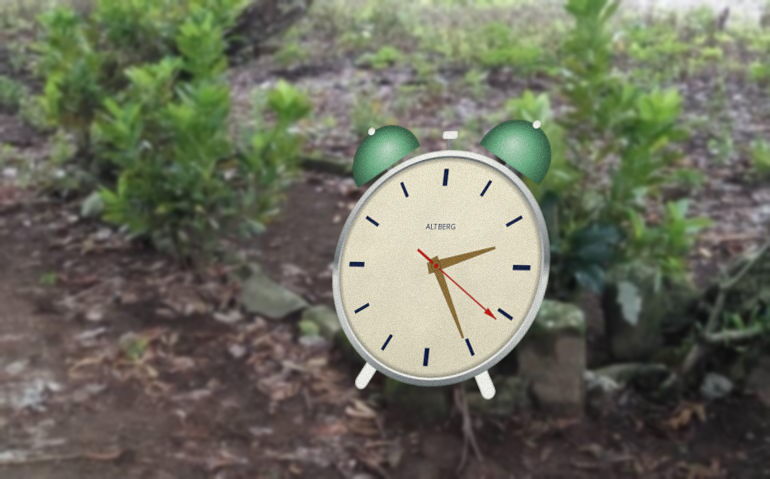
2:25:21
